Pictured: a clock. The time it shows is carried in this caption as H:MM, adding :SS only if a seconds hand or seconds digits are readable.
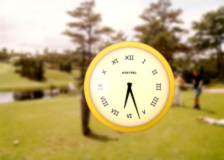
6:27
